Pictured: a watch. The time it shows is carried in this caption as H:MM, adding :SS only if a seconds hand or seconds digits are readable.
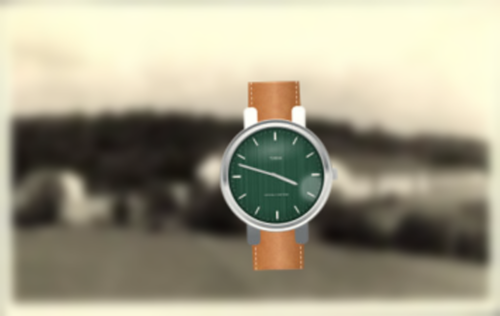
3:48
